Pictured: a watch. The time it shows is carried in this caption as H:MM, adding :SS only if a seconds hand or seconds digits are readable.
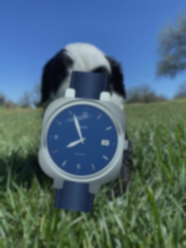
7:56
